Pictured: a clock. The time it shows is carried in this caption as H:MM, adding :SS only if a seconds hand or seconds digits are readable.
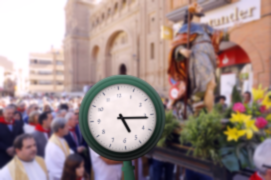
5:16
